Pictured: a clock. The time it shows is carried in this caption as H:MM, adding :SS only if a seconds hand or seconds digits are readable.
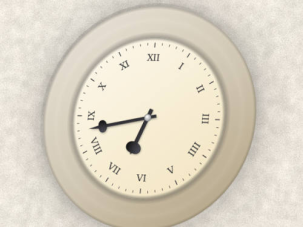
6:43
